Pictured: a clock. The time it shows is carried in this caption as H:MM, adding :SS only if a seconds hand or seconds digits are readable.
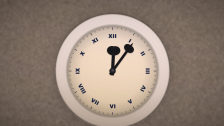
12:06
